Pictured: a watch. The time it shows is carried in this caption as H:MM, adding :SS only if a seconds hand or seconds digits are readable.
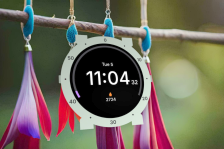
11:04
